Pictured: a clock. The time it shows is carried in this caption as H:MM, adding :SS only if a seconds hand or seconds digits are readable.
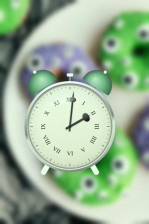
2:01
